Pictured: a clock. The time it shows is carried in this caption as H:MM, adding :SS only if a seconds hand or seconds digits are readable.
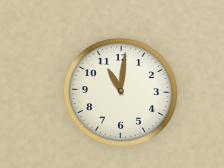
11:01
